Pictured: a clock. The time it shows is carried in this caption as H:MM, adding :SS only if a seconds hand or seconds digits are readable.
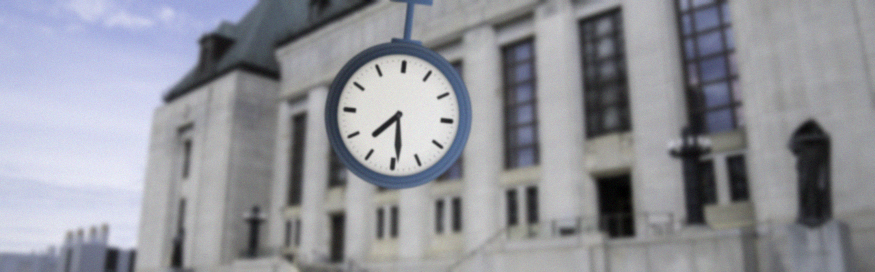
7:29
